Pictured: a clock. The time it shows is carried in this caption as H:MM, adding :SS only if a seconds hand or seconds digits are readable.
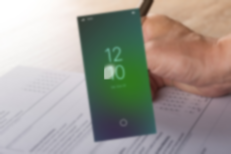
12:10
